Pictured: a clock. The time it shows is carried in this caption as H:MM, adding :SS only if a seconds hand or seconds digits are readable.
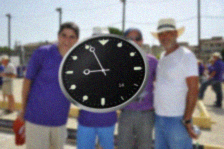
8:56
